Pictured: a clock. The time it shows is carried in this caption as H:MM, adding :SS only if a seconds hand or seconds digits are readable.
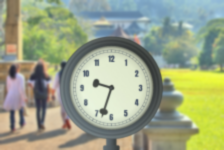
9:33
